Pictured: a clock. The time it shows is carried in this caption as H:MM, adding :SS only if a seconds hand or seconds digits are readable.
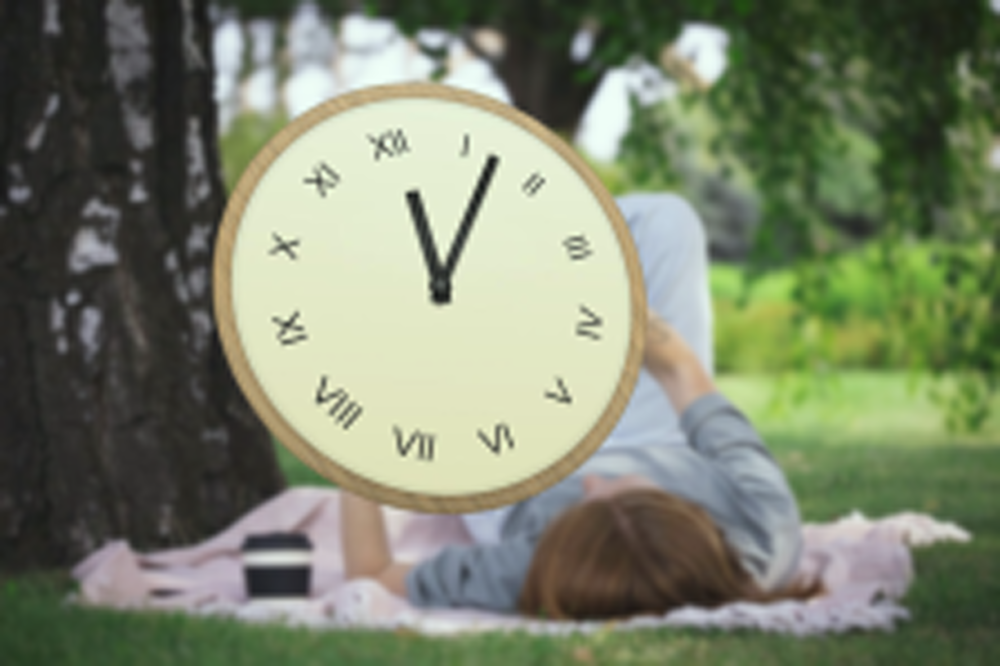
12:07
